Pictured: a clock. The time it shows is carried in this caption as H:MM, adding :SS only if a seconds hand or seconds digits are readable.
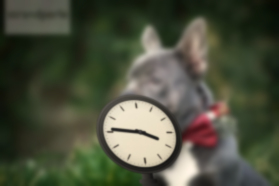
3:46
